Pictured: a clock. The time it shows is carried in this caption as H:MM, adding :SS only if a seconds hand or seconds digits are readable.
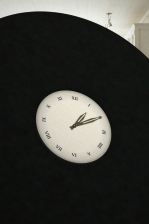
1:10
